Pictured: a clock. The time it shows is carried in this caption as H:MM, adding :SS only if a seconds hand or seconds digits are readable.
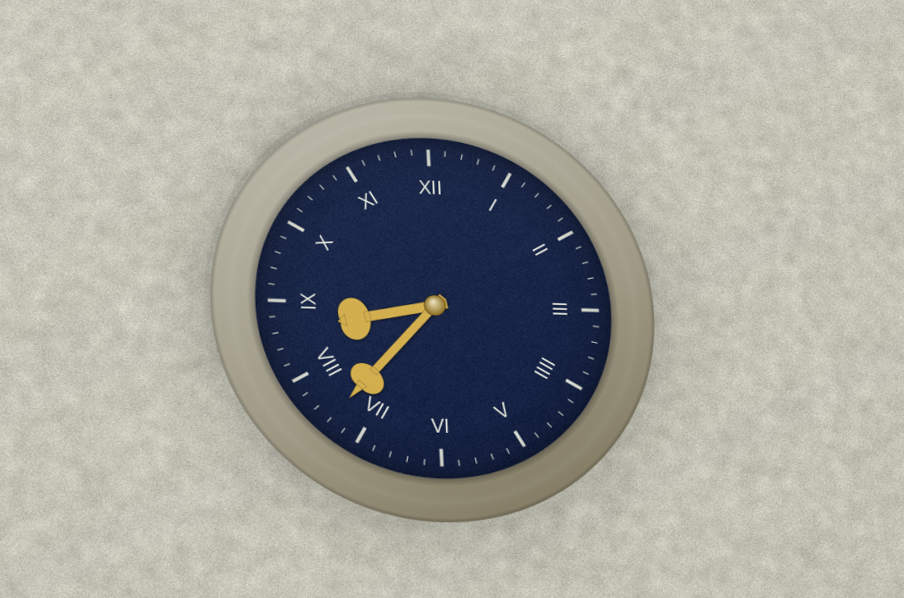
8:37
